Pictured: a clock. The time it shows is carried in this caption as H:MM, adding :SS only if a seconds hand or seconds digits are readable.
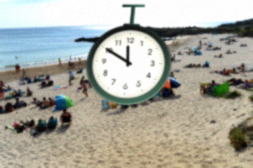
11:50
